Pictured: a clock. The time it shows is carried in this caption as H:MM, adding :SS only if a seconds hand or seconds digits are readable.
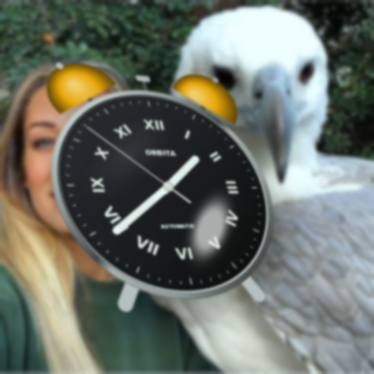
1:38:52
